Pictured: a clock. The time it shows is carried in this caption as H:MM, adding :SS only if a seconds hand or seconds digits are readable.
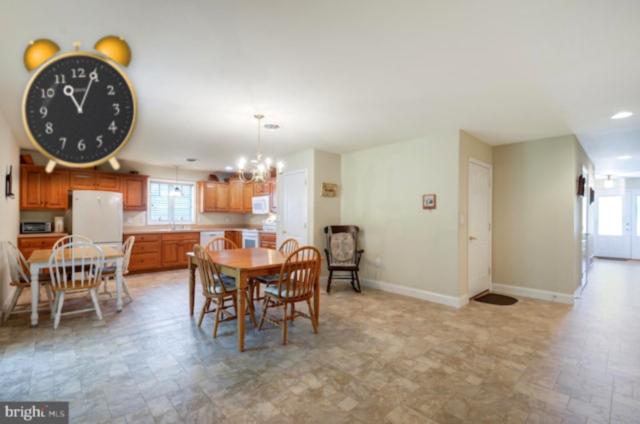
11:04
